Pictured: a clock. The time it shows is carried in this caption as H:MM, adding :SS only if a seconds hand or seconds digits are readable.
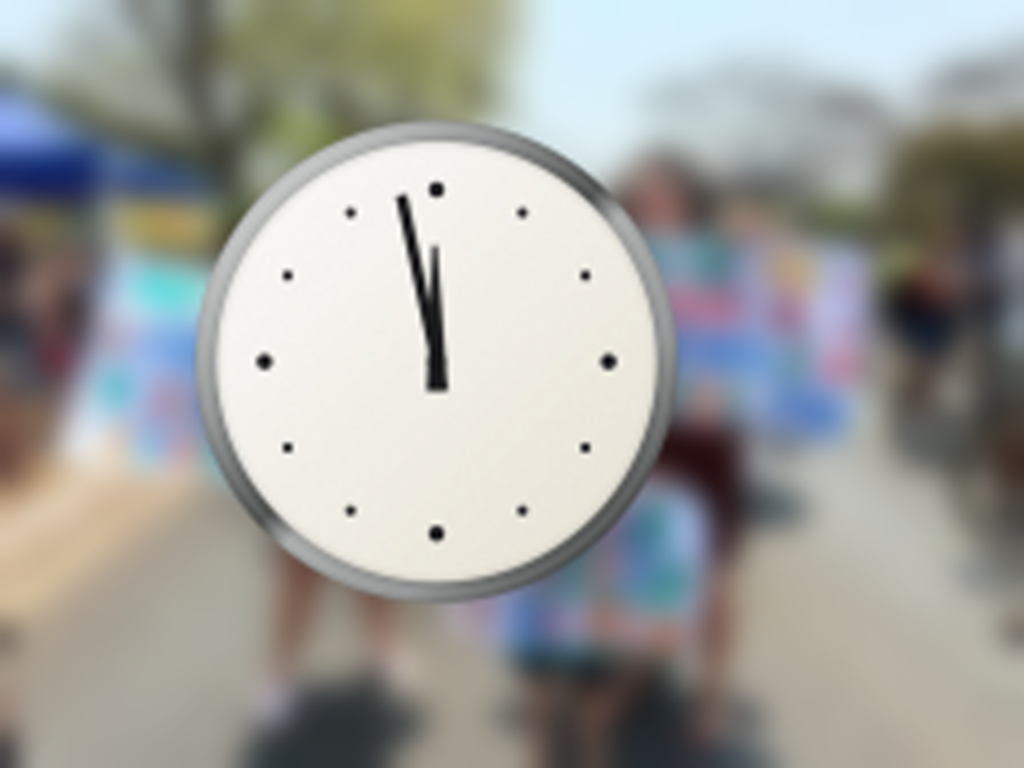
11:58
